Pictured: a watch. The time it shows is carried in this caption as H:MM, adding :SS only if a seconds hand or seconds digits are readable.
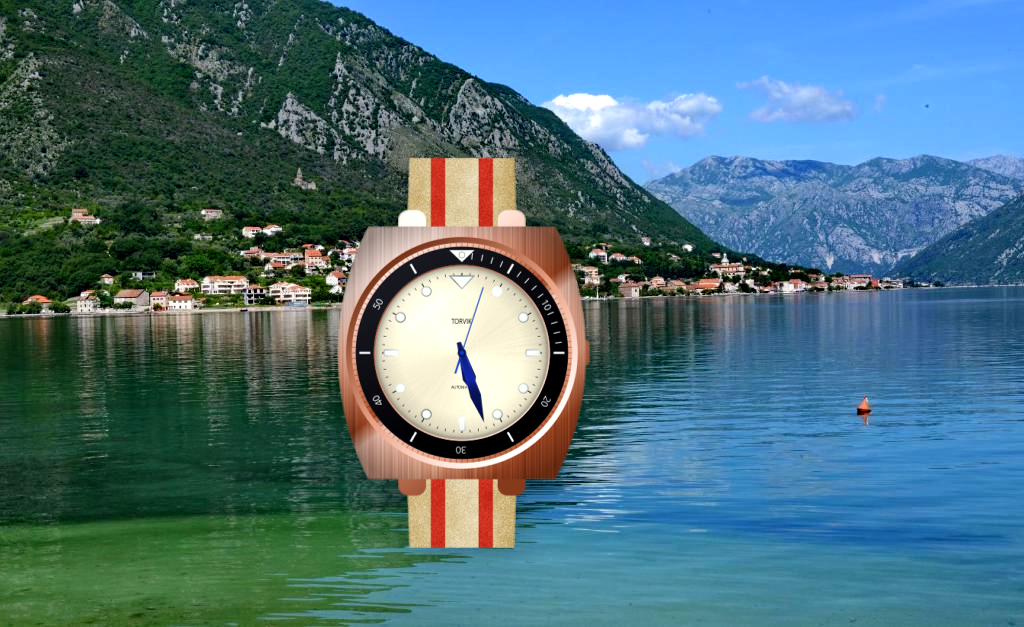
5:27:03
